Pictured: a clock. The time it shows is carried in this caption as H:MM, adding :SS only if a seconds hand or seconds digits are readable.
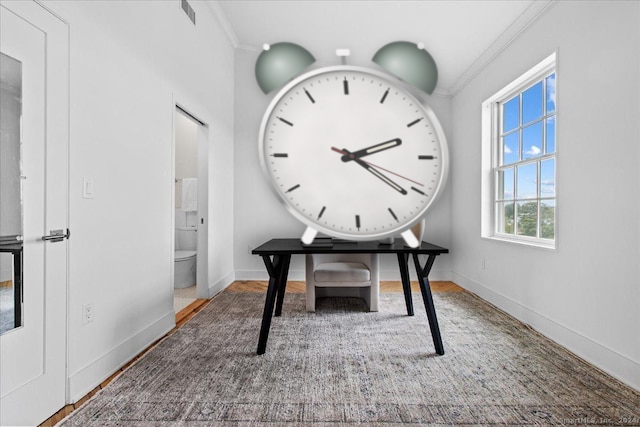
2:21:19
